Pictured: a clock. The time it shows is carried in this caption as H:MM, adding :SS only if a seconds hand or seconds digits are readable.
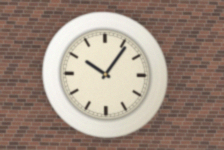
10:06
